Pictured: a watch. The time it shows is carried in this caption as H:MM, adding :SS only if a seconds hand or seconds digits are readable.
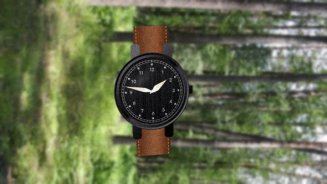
1:47
